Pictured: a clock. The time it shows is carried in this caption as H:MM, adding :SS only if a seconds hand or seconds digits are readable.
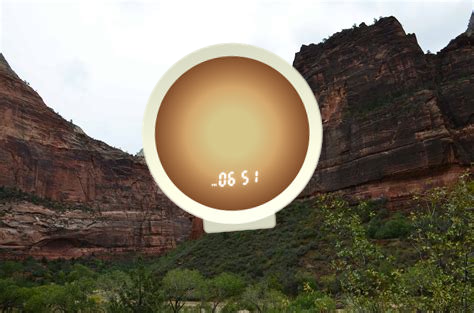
6:51
